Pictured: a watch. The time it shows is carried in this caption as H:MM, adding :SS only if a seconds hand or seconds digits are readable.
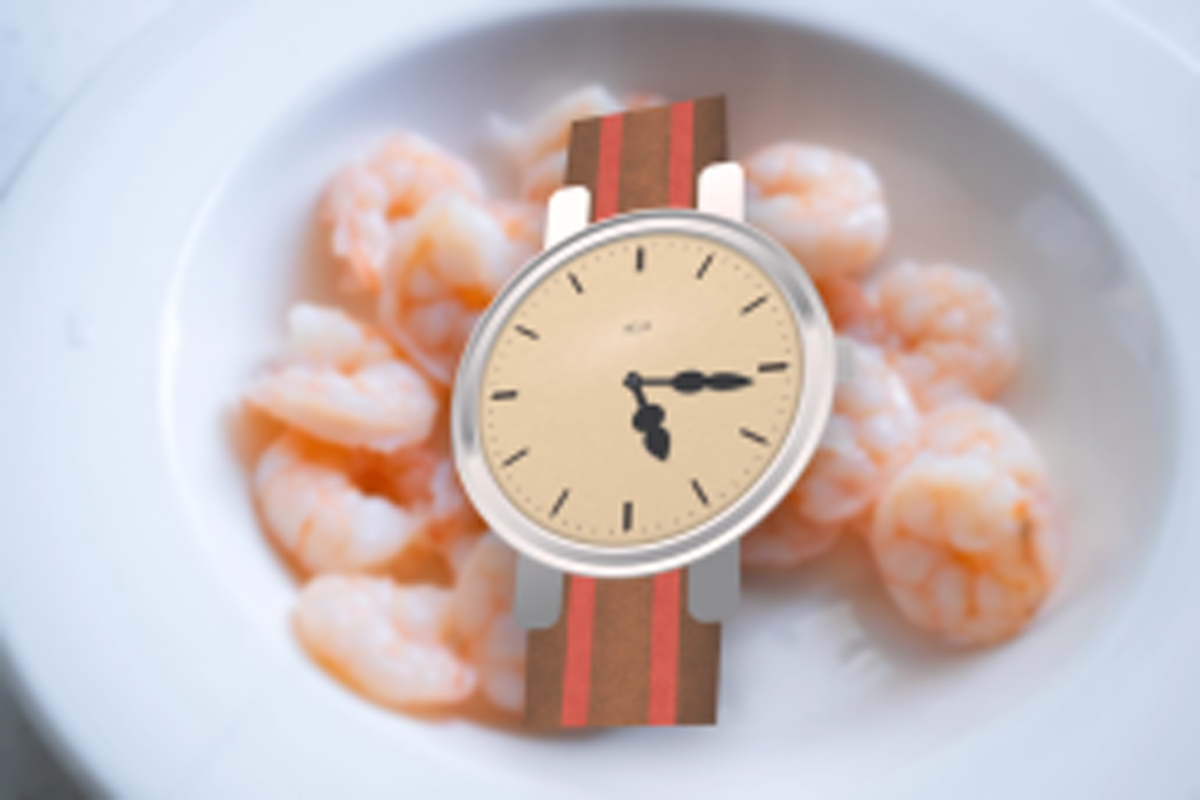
5:16
